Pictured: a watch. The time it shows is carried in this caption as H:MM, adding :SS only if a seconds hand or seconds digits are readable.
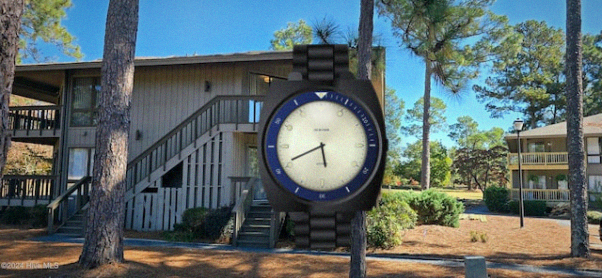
5:41
